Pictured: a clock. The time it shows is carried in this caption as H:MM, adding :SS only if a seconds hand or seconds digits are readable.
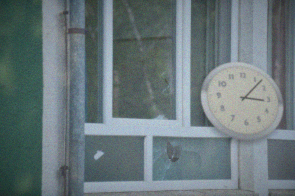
3:07
